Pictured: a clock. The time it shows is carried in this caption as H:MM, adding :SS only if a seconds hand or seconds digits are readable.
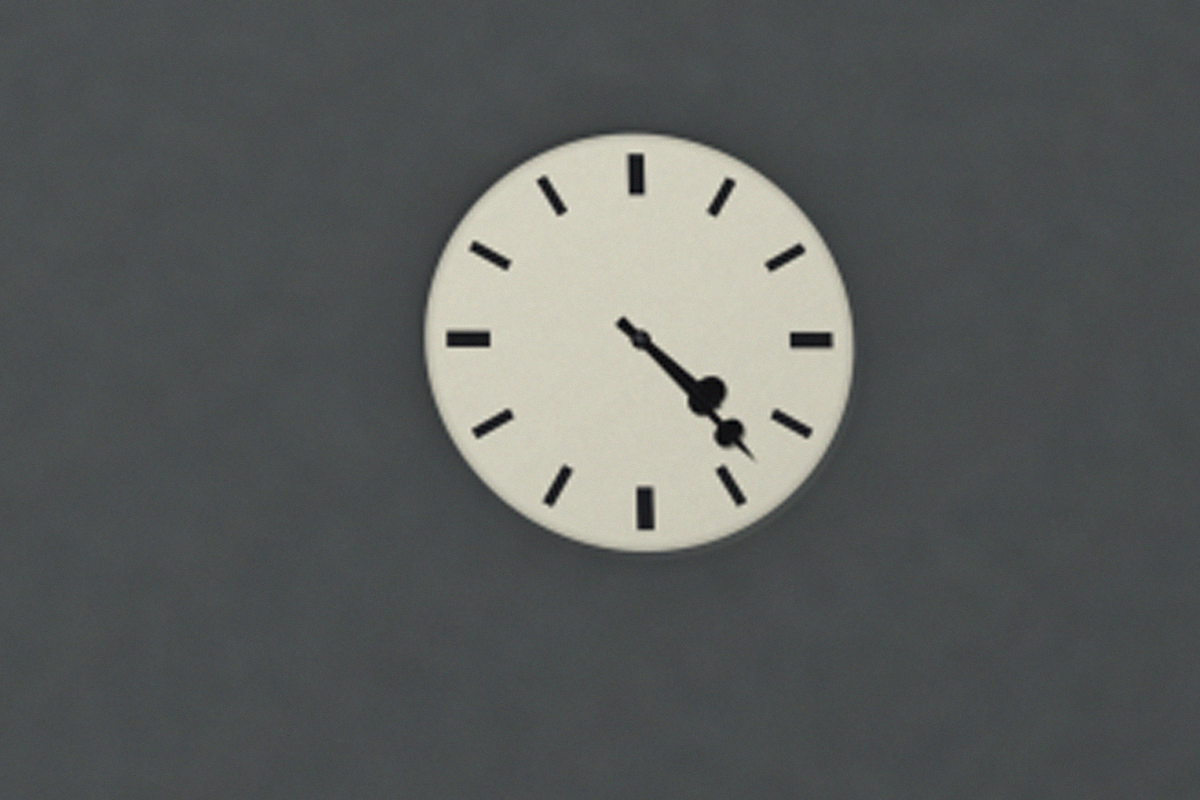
4:23
